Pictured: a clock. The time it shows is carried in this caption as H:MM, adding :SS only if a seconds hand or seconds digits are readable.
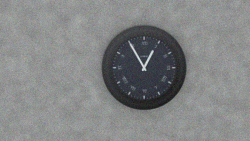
12:55
